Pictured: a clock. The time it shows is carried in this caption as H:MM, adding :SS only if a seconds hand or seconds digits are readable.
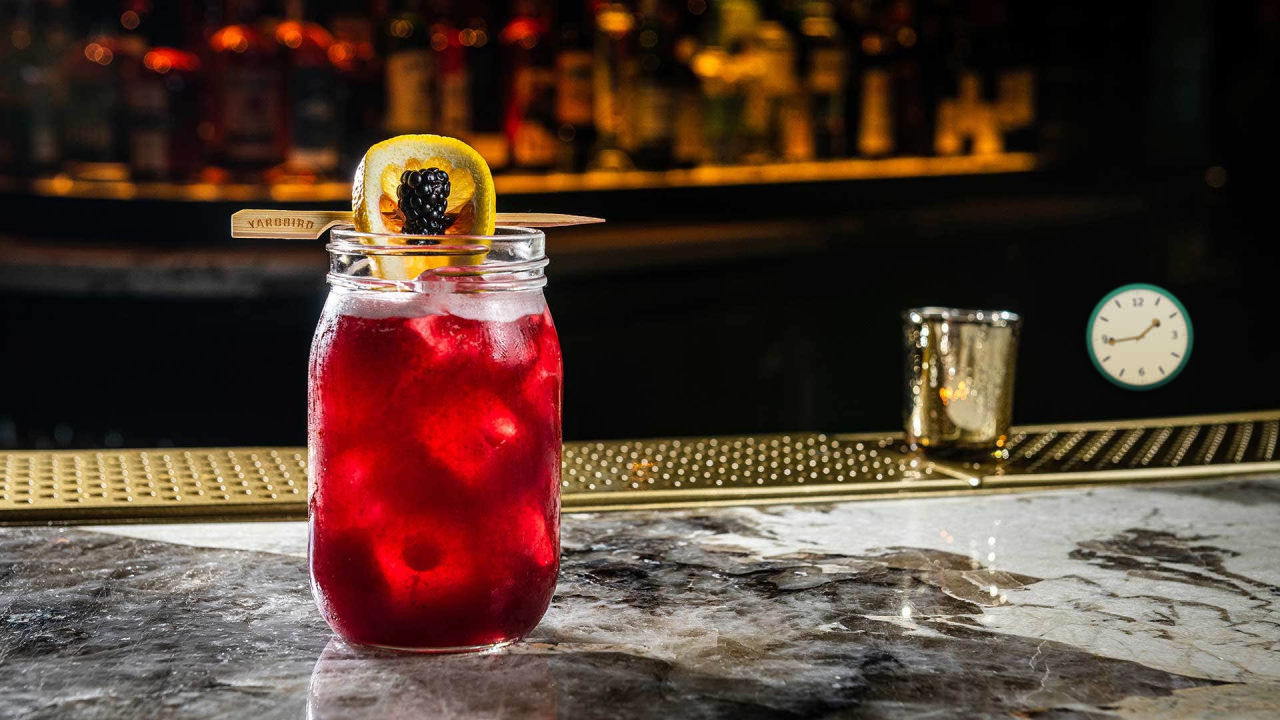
1:44
